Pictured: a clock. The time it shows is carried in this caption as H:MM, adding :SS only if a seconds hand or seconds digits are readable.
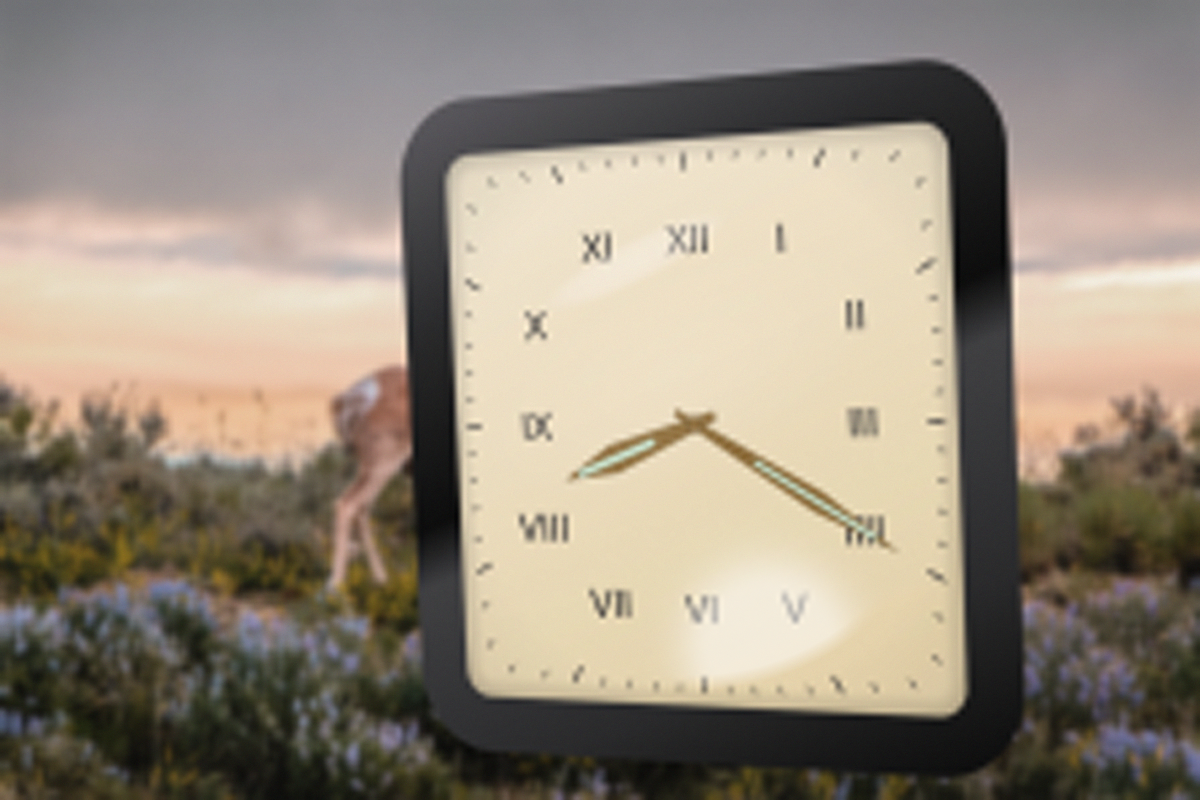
8:20
